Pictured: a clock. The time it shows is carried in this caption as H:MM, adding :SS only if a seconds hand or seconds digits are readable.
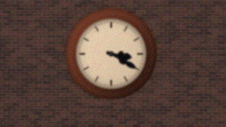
3:20
